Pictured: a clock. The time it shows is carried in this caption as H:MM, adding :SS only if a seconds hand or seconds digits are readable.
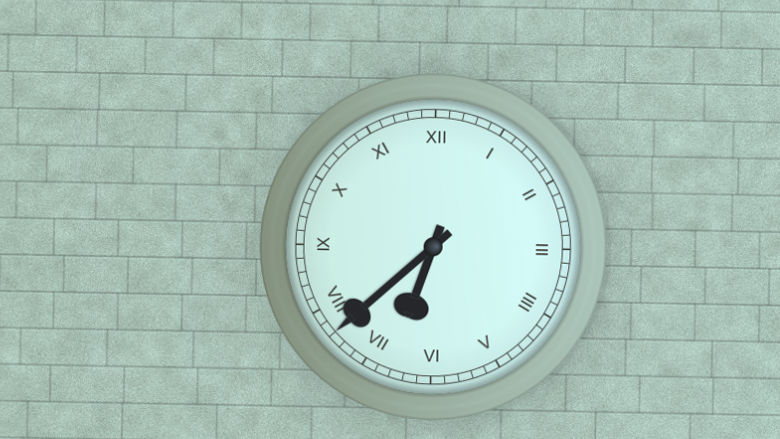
6:38
